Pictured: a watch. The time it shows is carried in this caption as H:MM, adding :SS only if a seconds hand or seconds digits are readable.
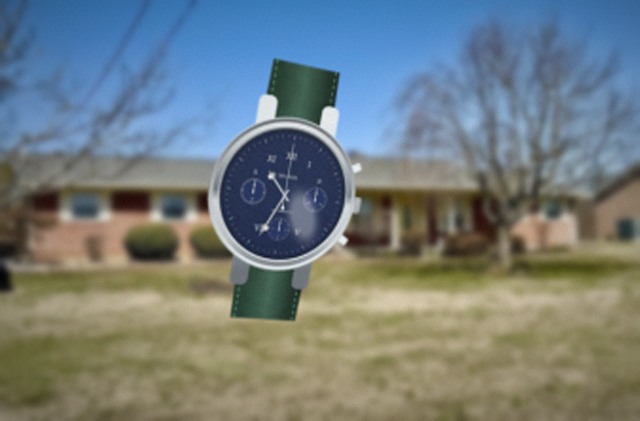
10:34
